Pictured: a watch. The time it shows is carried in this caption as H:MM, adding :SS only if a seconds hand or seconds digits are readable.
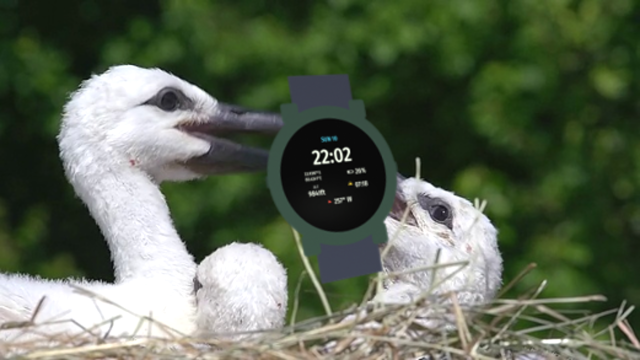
22:02
